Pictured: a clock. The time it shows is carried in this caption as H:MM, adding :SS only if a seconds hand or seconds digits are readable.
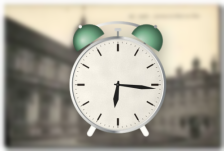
6:16
